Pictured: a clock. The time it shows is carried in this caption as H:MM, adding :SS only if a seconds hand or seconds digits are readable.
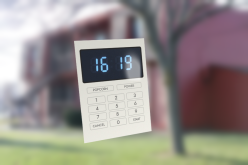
16:19
